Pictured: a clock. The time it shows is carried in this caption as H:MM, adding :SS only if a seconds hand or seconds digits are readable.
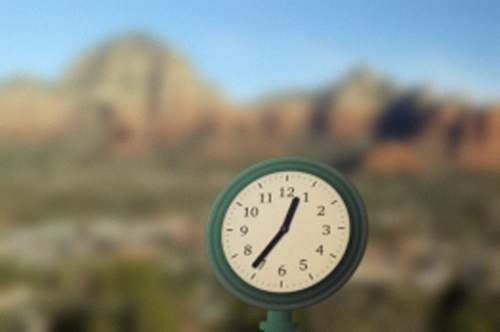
12:36
